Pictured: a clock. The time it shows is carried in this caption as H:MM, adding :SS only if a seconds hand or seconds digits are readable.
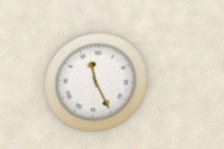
11:25
